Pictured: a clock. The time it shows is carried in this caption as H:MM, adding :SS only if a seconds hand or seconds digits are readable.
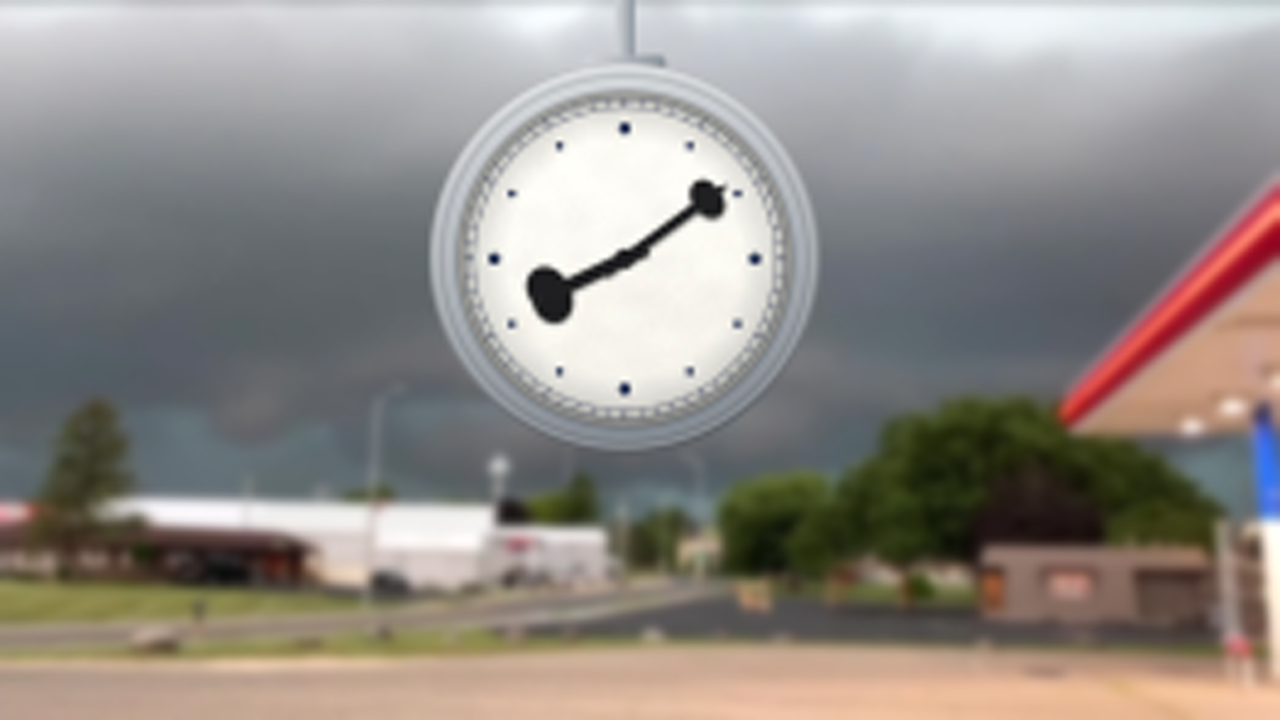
8:09
